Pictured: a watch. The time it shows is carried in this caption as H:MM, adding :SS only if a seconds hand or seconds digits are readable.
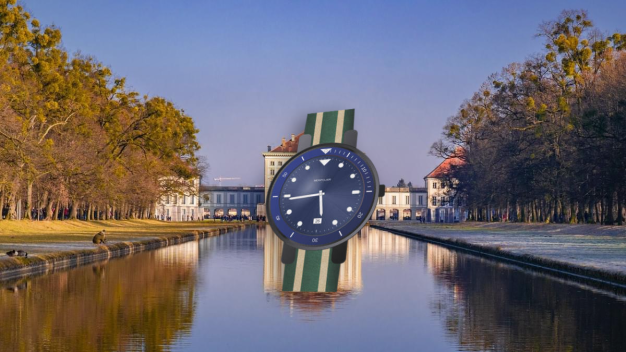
5:44
